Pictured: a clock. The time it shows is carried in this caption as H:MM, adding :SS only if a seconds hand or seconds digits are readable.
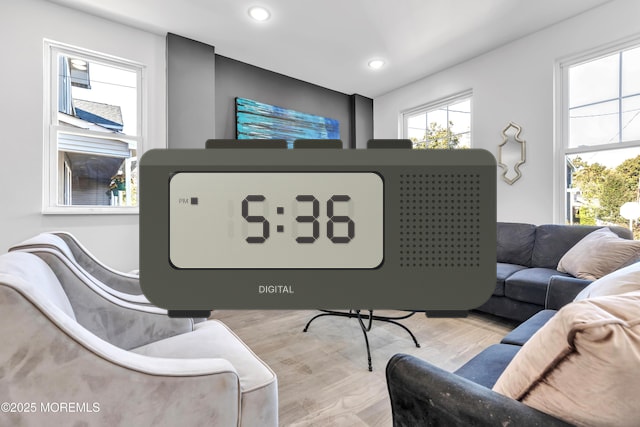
5:36
